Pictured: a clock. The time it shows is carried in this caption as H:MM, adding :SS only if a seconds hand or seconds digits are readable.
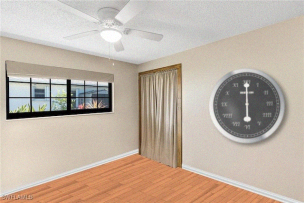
6:00
